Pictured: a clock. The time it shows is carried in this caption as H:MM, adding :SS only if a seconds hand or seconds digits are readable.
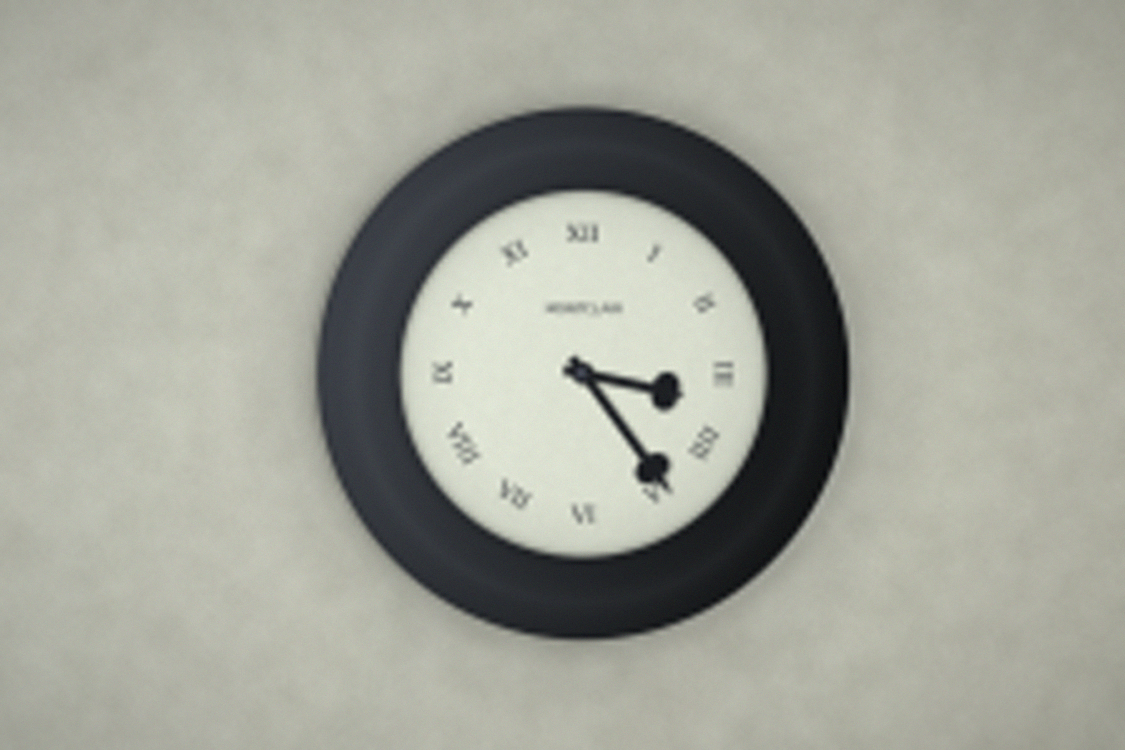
3:24
